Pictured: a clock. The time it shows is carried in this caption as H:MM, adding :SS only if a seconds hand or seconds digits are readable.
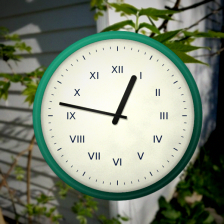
12:47
